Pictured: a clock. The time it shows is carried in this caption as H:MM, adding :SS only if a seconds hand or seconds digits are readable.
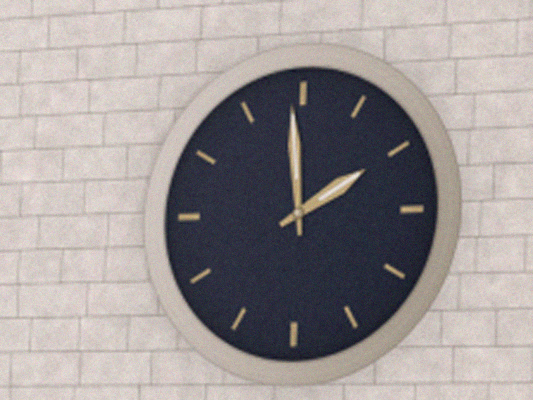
1:59
